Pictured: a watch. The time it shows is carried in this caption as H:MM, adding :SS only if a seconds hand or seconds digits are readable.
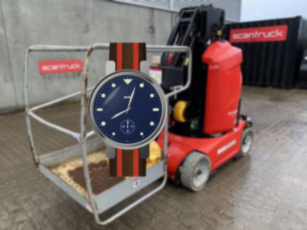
8:03
